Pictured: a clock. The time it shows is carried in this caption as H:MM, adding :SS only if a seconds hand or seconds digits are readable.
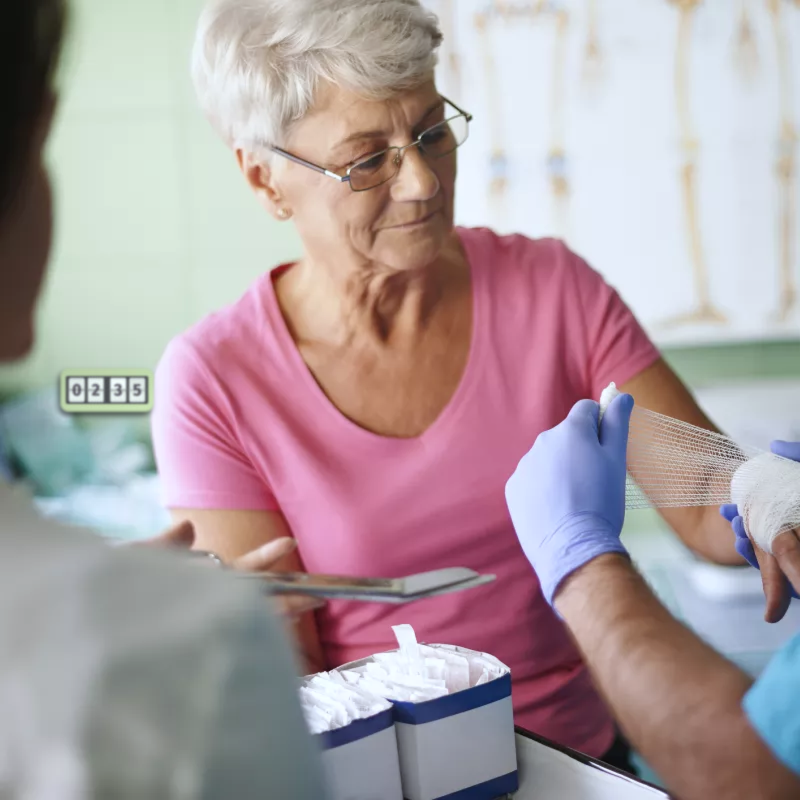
2:35
